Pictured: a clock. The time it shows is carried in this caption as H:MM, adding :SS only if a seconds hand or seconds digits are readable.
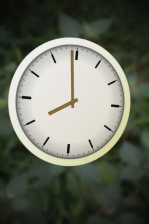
7:59
